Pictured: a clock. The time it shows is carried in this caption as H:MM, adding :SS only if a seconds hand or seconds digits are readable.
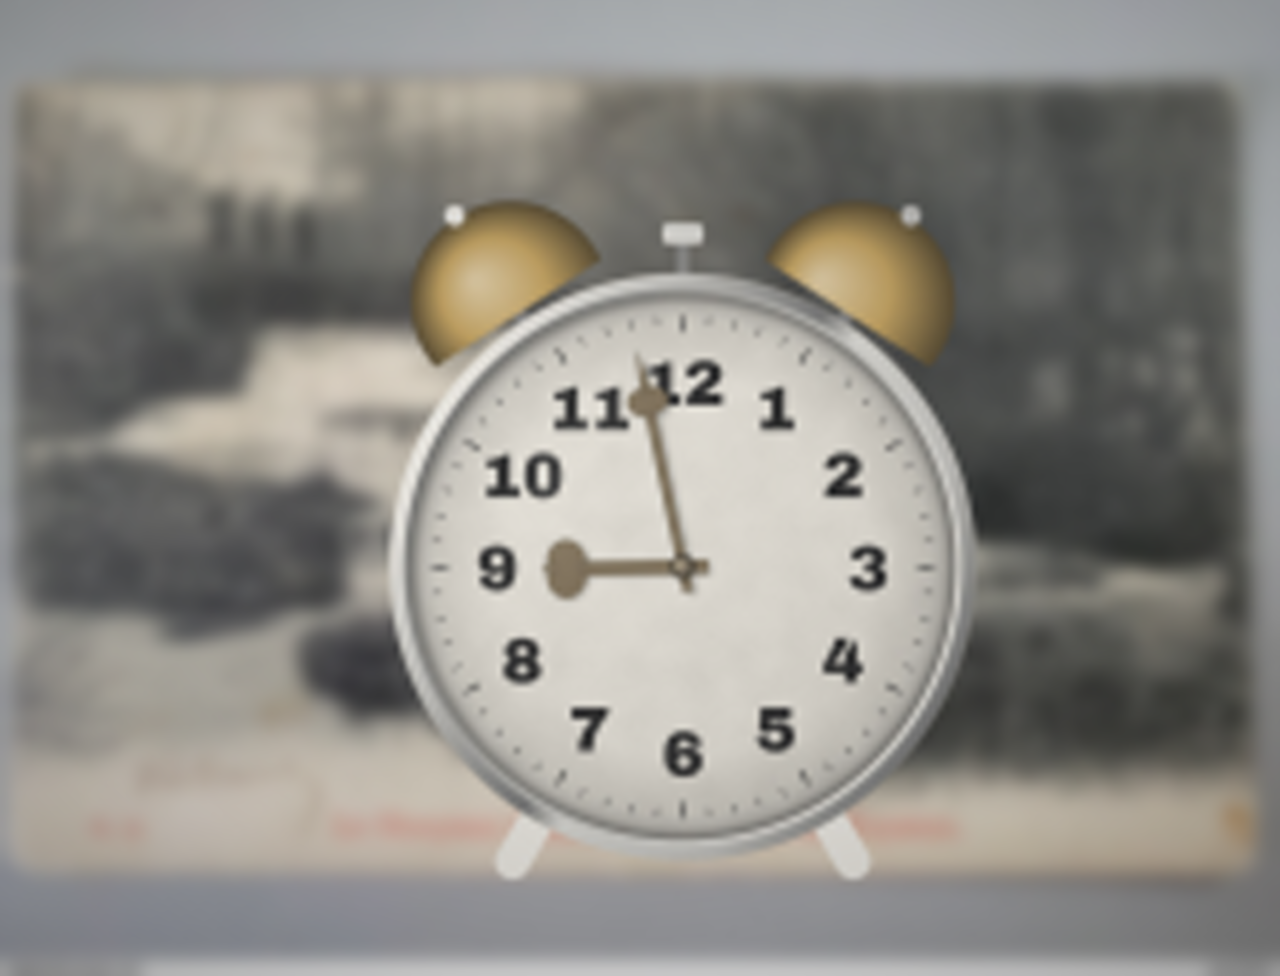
8:58
